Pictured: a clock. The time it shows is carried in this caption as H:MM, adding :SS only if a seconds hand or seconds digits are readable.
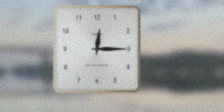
12:15
